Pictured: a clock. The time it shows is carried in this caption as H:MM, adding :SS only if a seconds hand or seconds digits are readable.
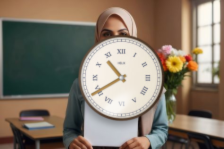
10:40
